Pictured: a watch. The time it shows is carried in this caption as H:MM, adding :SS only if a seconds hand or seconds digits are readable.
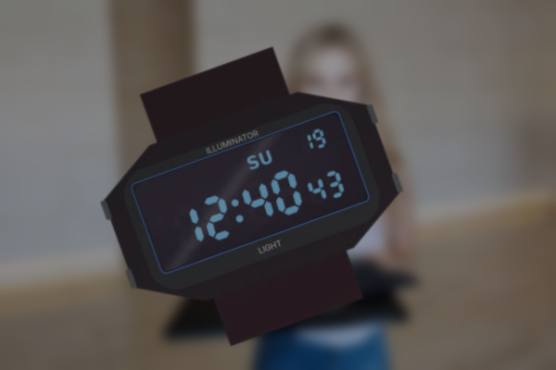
12:40:43
